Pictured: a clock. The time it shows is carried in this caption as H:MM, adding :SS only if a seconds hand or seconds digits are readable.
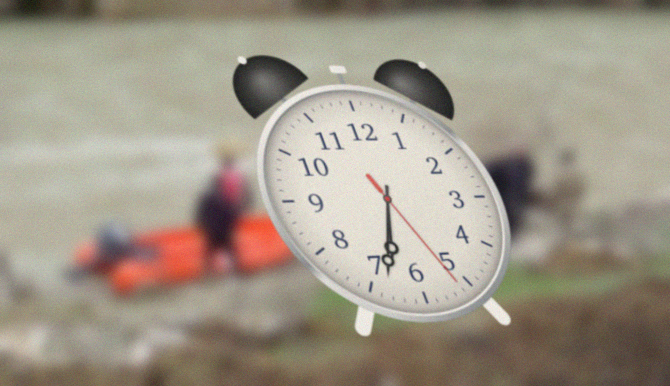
6:33:26
